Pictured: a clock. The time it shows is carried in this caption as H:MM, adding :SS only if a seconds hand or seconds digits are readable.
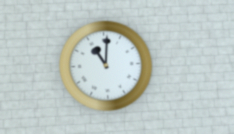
11:01
